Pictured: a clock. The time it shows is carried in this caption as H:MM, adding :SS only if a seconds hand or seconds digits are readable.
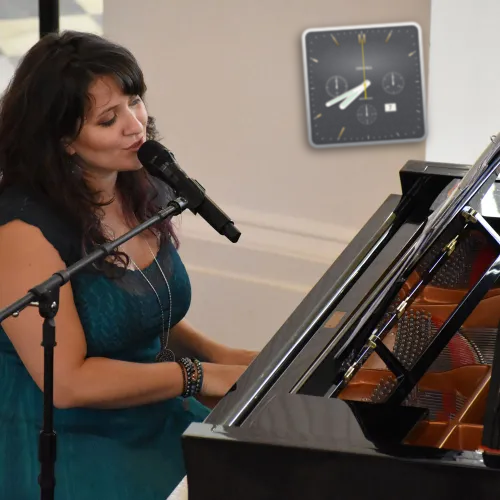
7:41
